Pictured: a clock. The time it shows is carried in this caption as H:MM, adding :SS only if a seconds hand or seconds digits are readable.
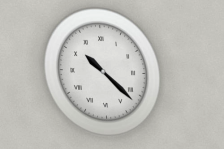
10:22
